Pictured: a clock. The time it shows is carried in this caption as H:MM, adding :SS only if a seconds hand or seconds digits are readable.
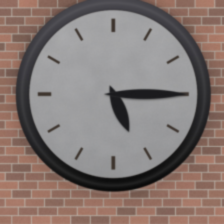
5:15
